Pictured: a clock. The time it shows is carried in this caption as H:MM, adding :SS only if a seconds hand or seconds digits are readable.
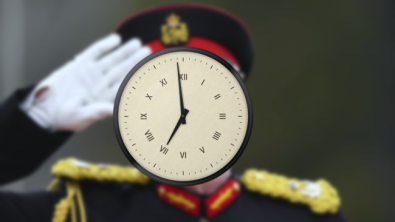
6:59
